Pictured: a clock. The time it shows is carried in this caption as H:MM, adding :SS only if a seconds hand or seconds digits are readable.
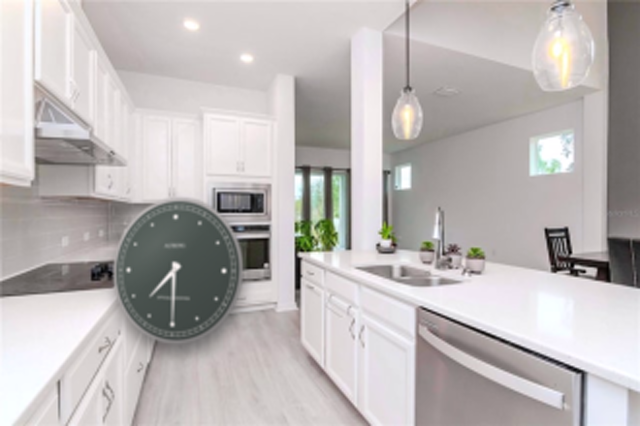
7:30
